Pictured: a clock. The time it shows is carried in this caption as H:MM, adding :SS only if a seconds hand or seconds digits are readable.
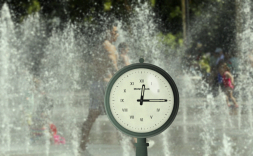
12:15
